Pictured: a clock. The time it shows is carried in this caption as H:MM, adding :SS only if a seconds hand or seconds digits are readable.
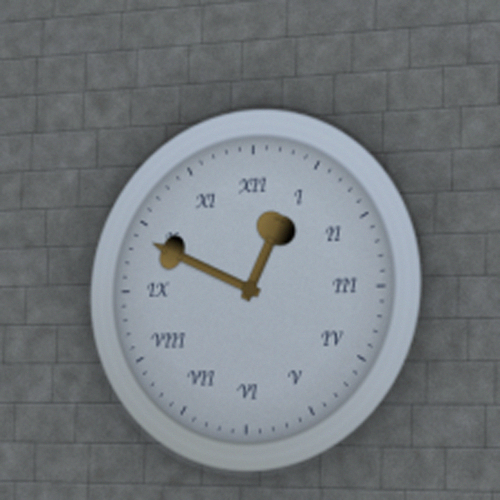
12:49
